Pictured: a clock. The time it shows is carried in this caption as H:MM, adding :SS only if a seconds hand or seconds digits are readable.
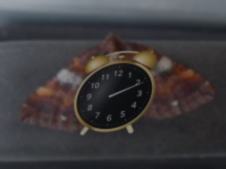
2:11
